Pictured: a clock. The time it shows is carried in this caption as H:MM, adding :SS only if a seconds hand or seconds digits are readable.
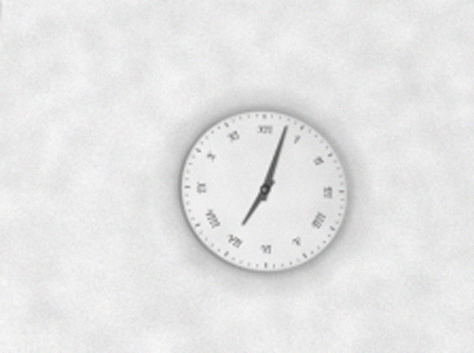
7:03
